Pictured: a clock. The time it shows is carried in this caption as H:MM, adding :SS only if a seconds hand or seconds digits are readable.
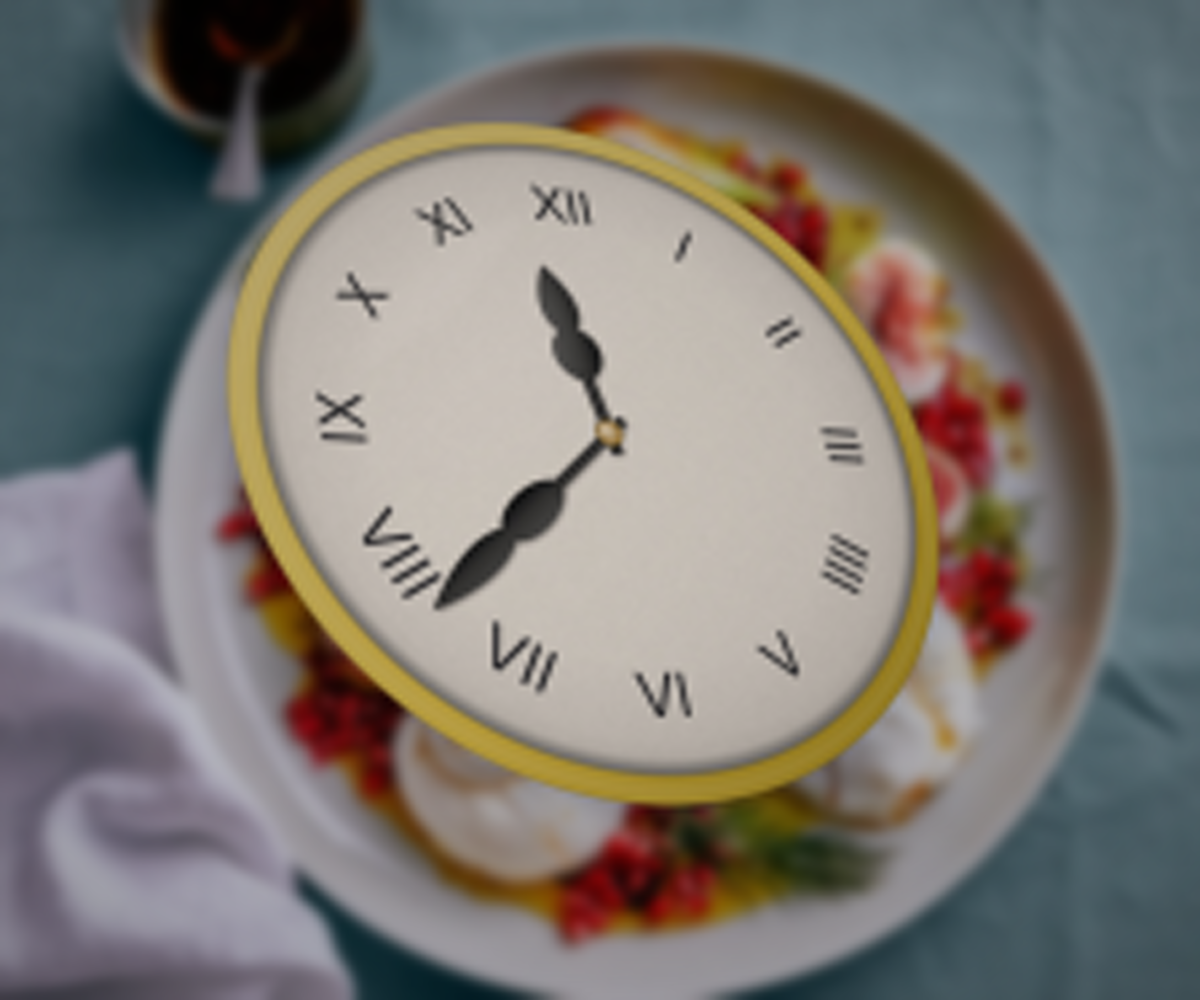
11:38
